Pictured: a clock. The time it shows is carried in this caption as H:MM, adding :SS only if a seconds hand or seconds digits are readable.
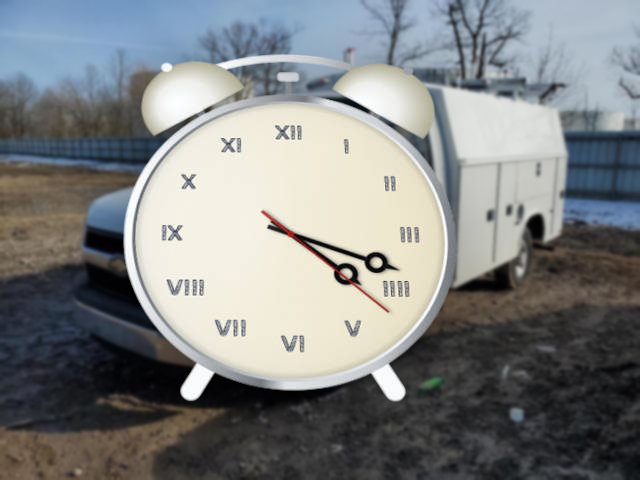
4:18:22
